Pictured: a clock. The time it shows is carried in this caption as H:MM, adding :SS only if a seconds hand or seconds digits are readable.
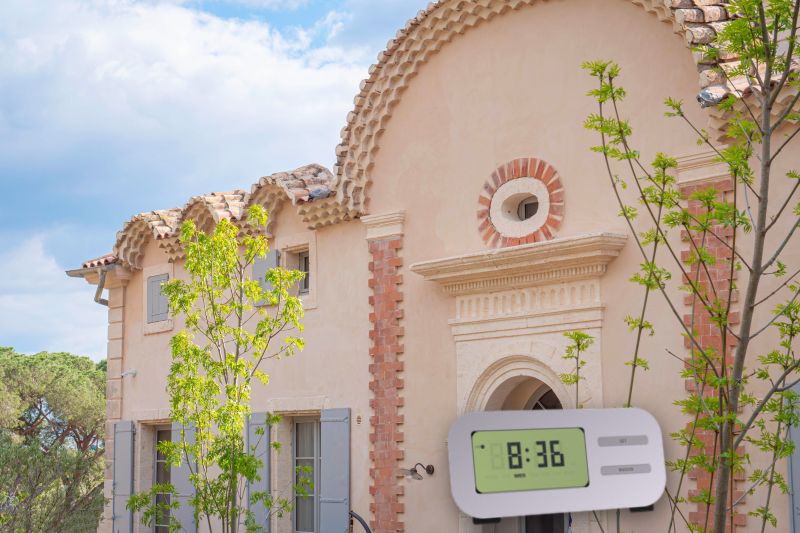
8:36
